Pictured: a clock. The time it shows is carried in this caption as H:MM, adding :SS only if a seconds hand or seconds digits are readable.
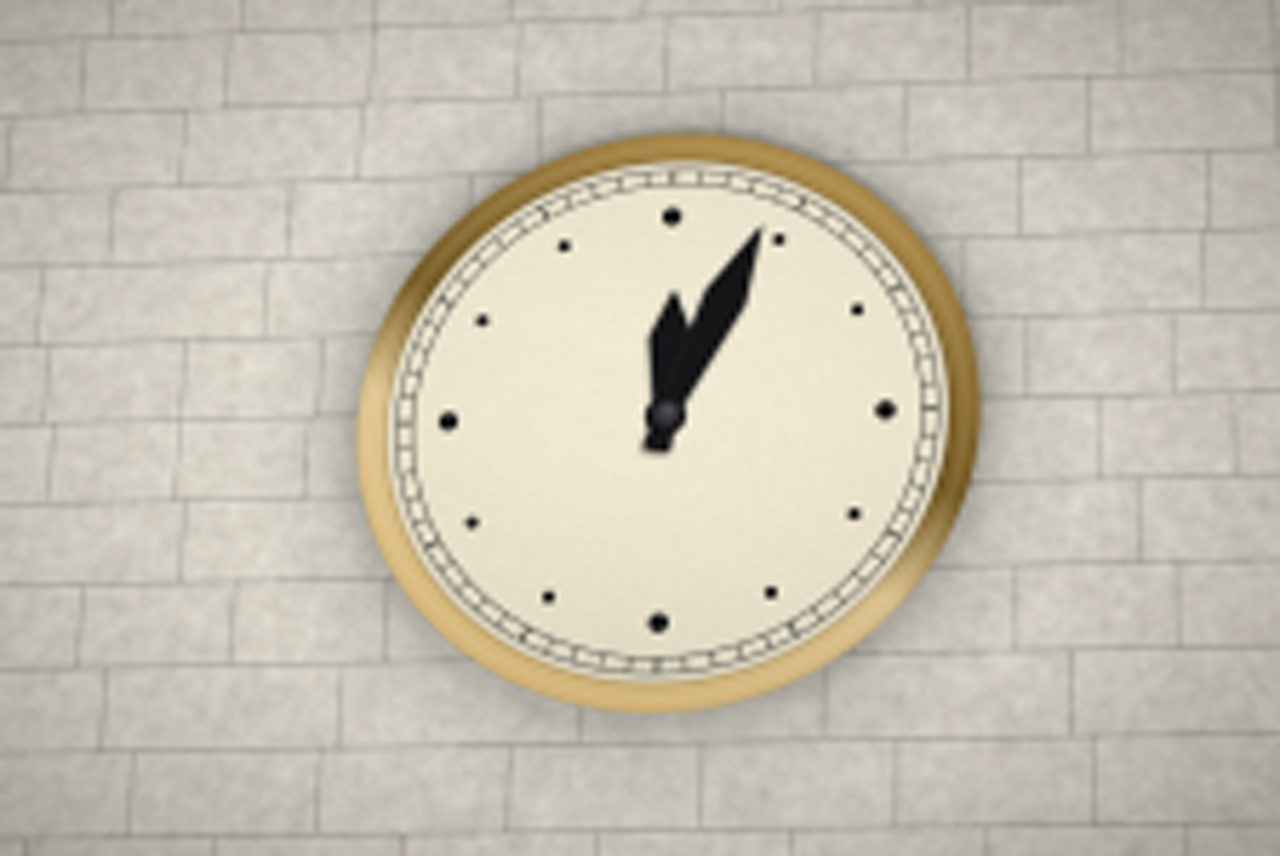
12:04
